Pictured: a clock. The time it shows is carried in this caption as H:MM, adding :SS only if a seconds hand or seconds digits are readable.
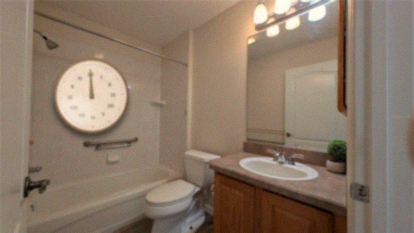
12:00
